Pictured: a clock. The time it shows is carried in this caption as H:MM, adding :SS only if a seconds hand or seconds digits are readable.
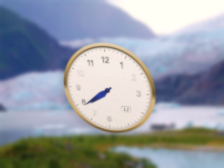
7:39
